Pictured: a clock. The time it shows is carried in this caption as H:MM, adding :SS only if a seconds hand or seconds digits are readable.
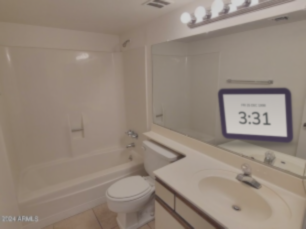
3:31
